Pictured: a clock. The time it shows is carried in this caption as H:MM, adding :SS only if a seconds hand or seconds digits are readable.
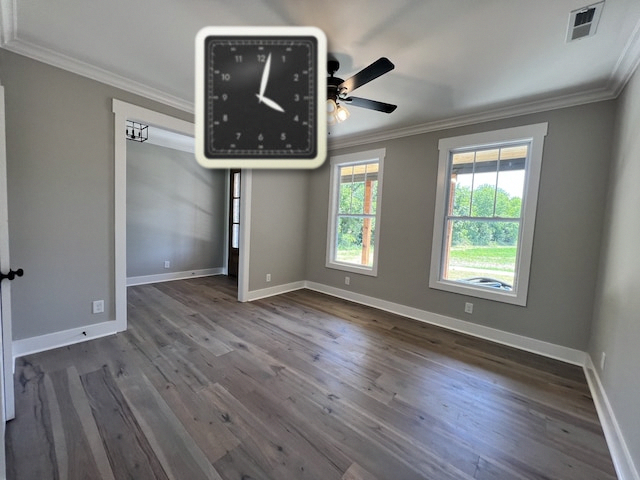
4:02
